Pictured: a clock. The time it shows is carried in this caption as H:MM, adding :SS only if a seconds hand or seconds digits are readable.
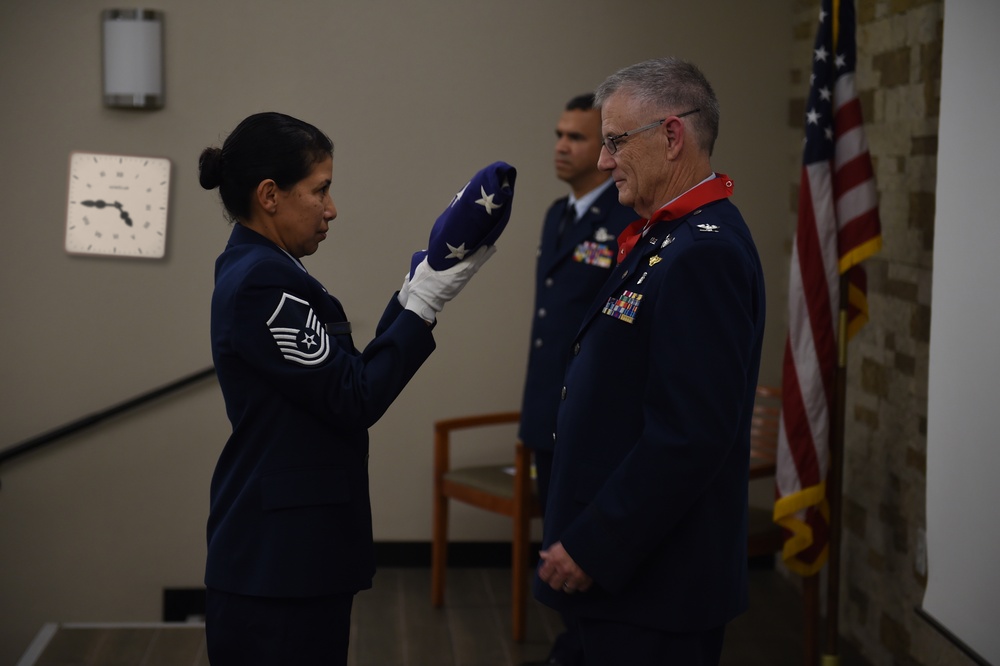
4:45
